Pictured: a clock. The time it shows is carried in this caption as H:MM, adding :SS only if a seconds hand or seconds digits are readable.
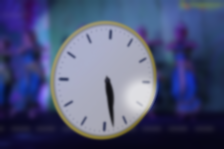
5:28
